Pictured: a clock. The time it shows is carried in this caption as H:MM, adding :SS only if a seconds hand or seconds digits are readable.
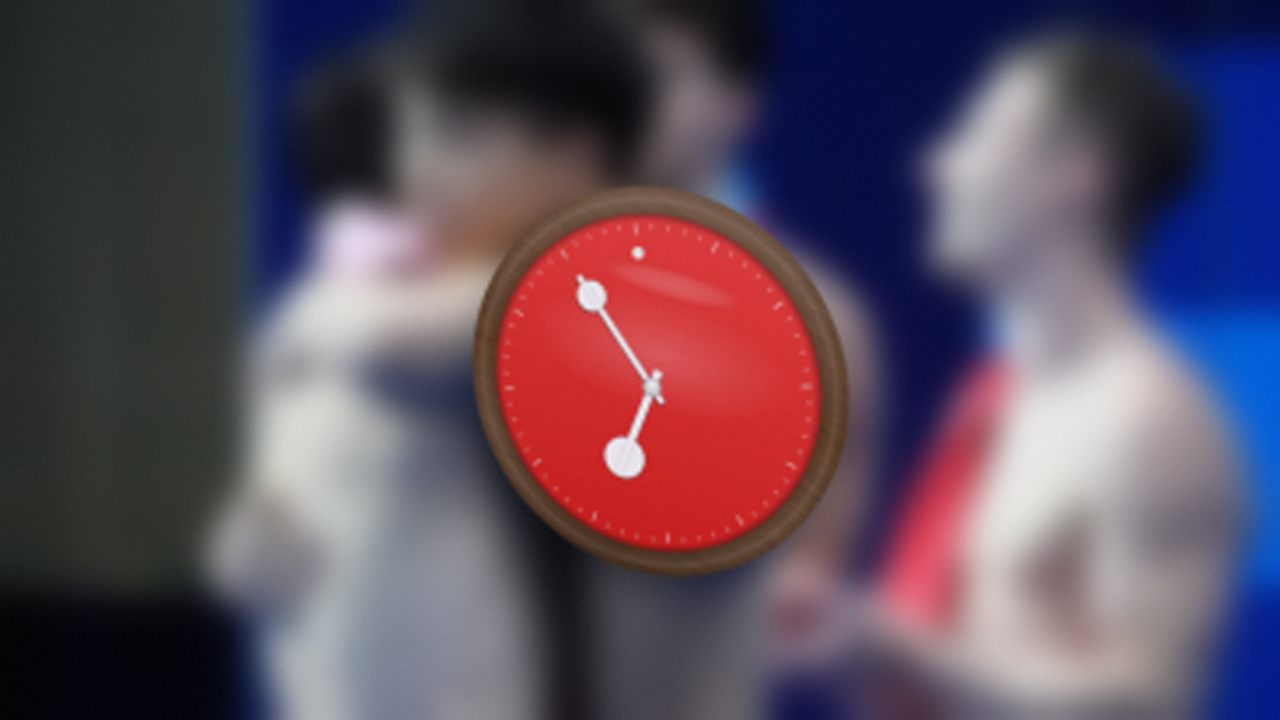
6:55
